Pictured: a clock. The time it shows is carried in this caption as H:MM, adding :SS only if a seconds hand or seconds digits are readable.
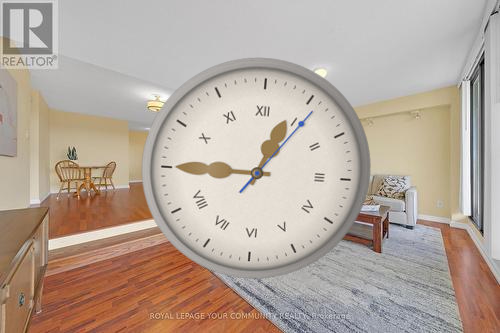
12:45:06
